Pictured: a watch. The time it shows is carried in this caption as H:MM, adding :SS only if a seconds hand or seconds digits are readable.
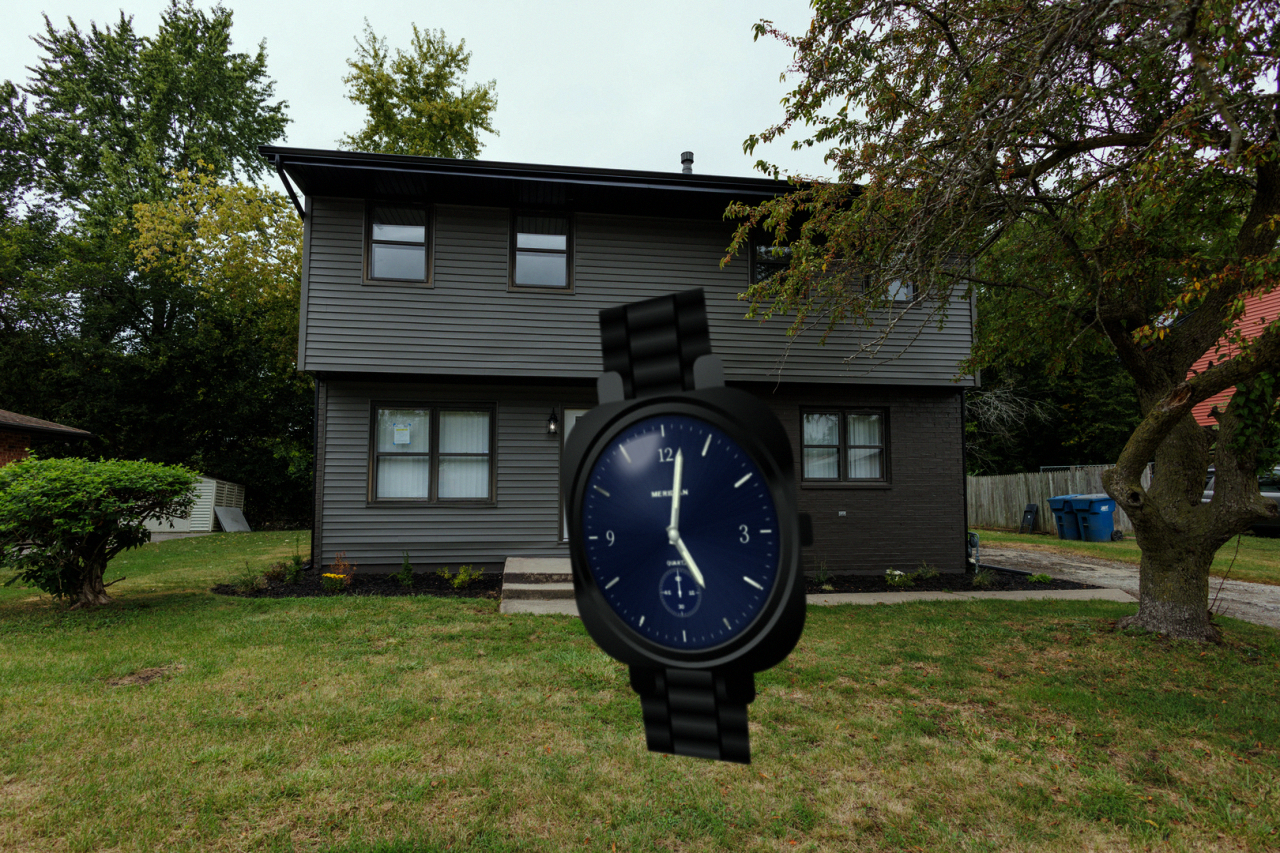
5:02
